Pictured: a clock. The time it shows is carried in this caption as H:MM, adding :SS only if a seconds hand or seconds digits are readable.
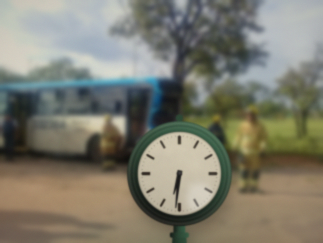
6:31
